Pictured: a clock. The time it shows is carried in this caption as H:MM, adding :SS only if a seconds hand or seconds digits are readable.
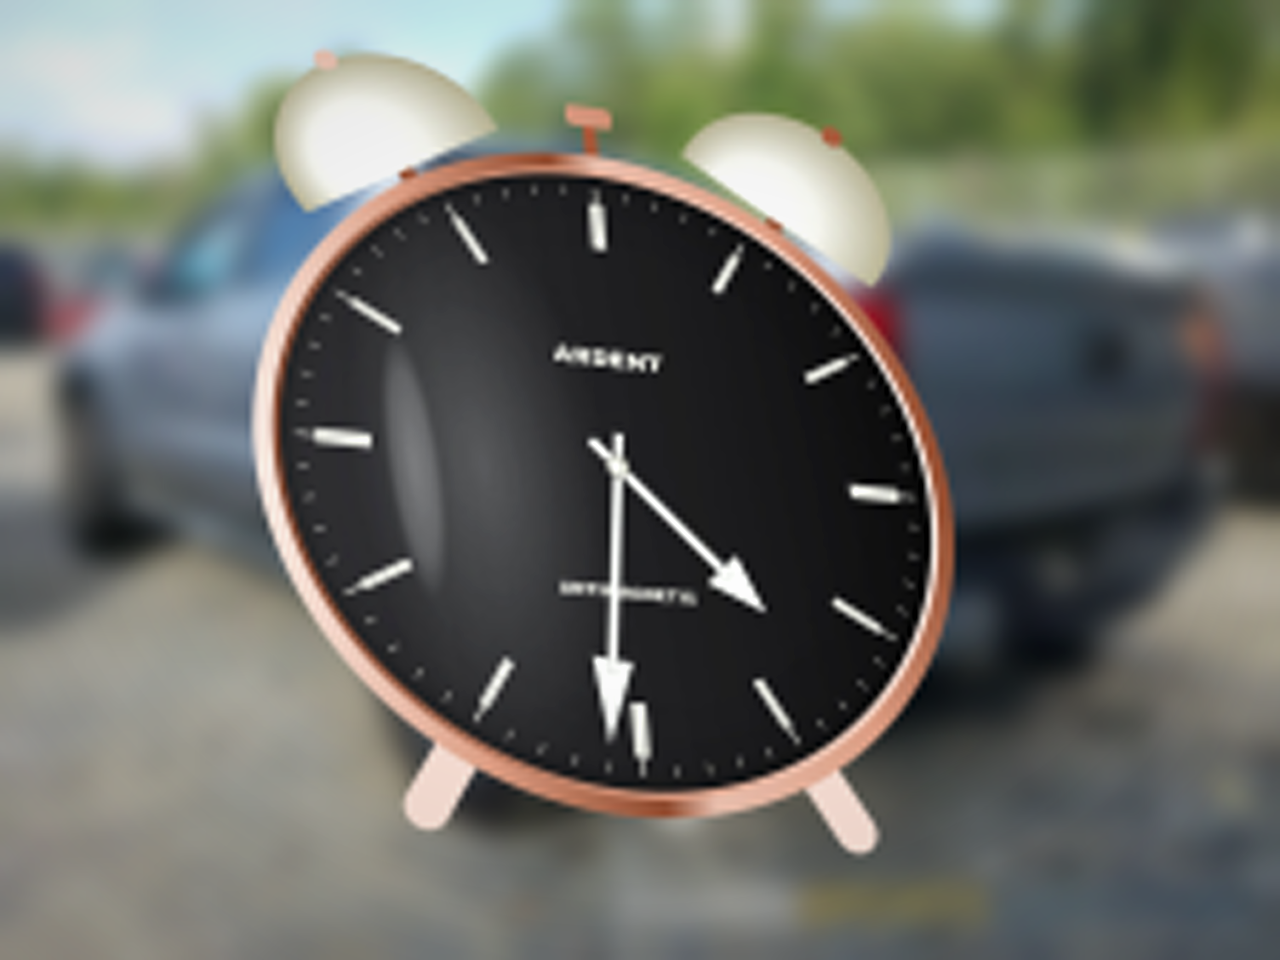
4:31
